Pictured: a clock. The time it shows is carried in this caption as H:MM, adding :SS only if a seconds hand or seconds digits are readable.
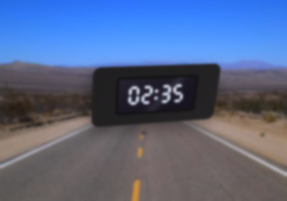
2:35
